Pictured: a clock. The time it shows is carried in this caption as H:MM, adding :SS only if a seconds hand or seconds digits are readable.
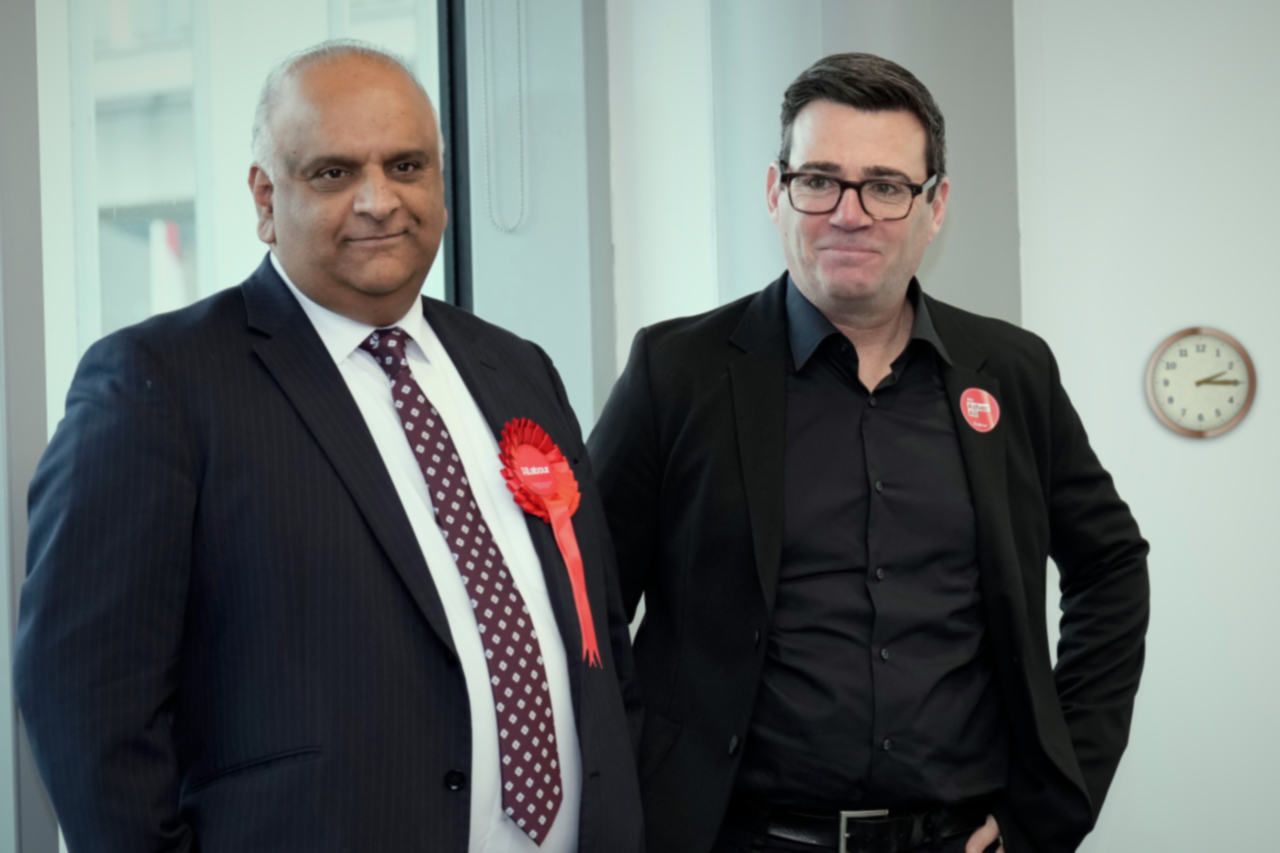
2:15
